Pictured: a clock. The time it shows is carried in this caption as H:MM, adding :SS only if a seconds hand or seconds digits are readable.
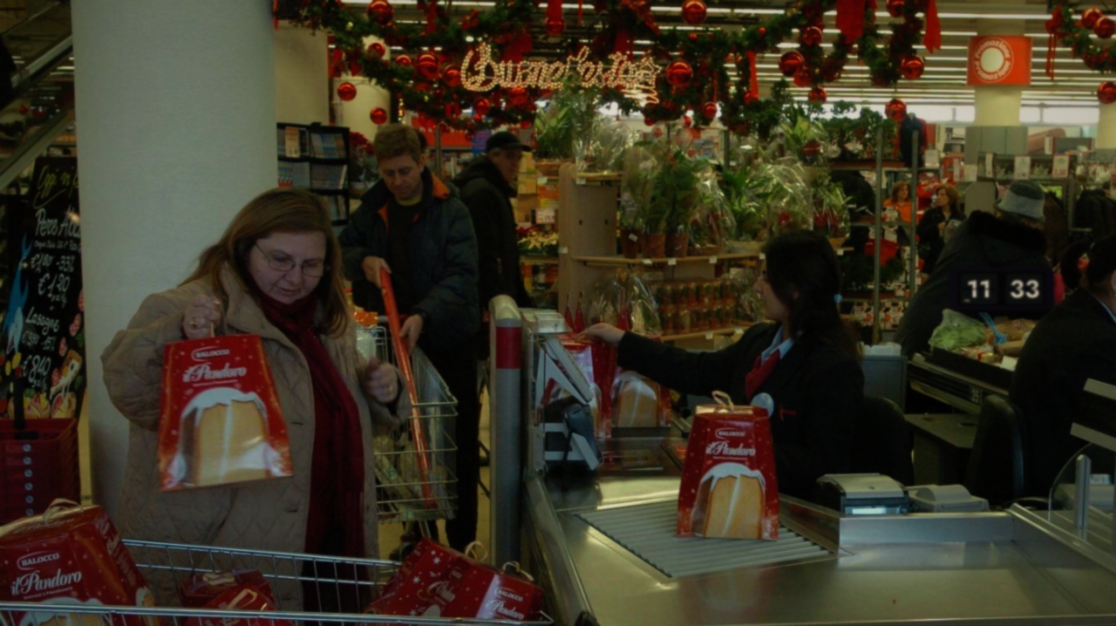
11:33
